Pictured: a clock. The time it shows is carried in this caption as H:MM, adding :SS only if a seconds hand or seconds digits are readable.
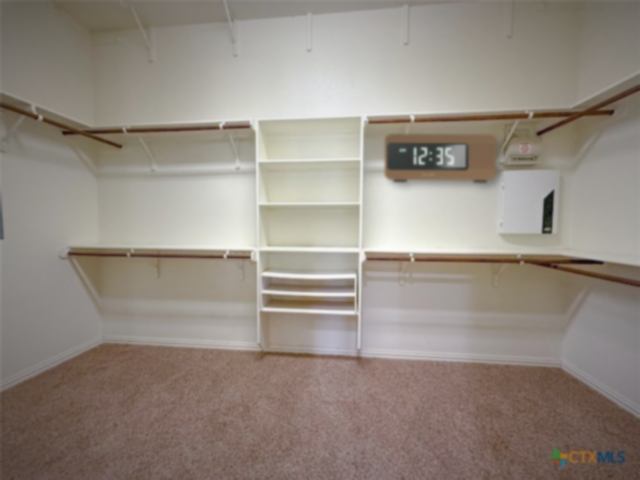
12:35
